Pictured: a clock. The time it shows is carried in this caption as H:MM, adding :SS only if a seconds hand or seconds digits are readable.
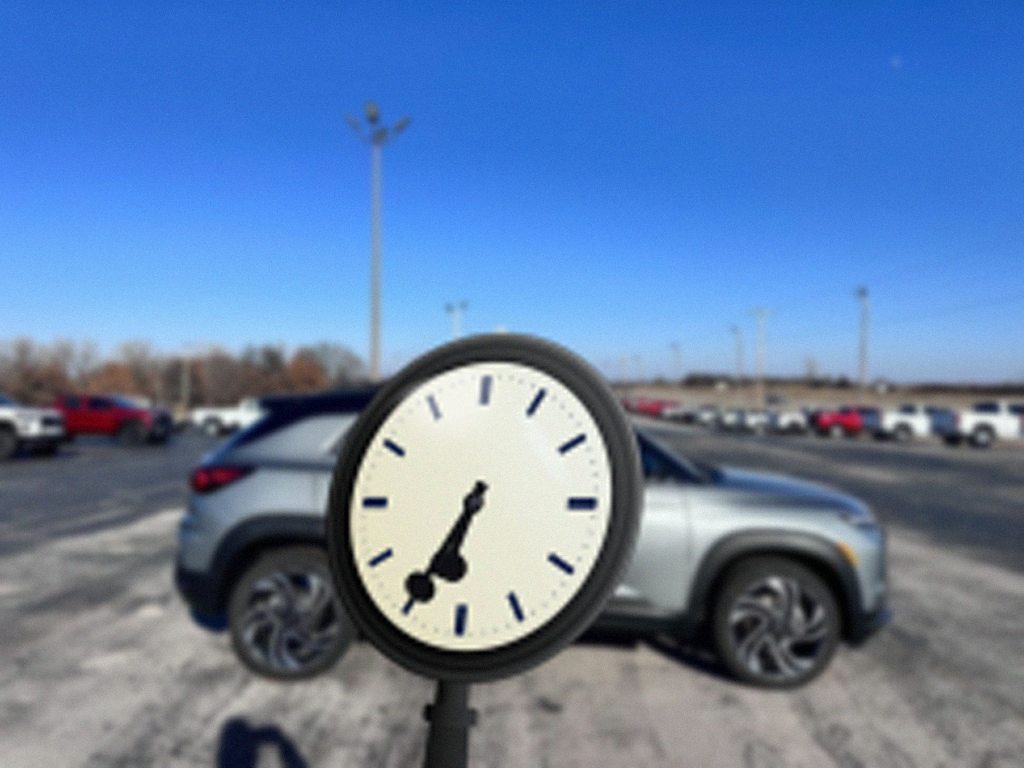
6:35
